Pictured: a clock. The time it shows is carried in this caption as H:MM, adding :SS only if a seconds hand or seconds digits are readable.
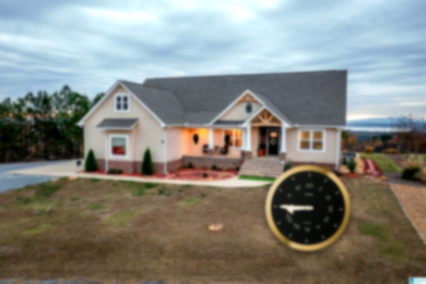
8:45
